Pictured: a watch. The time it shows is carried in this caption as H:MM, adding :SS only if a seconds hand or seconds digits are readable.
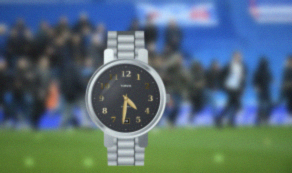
4:31
